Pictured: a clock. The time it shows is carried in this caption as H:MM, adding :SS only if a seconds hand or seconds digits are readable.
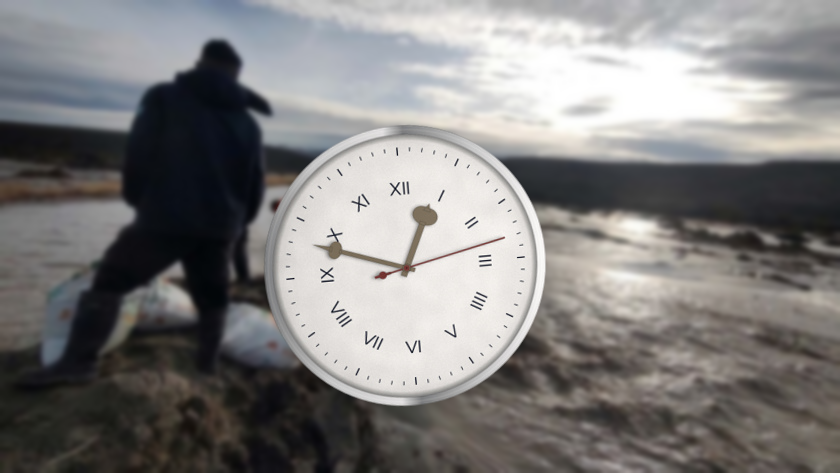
12:48:13
